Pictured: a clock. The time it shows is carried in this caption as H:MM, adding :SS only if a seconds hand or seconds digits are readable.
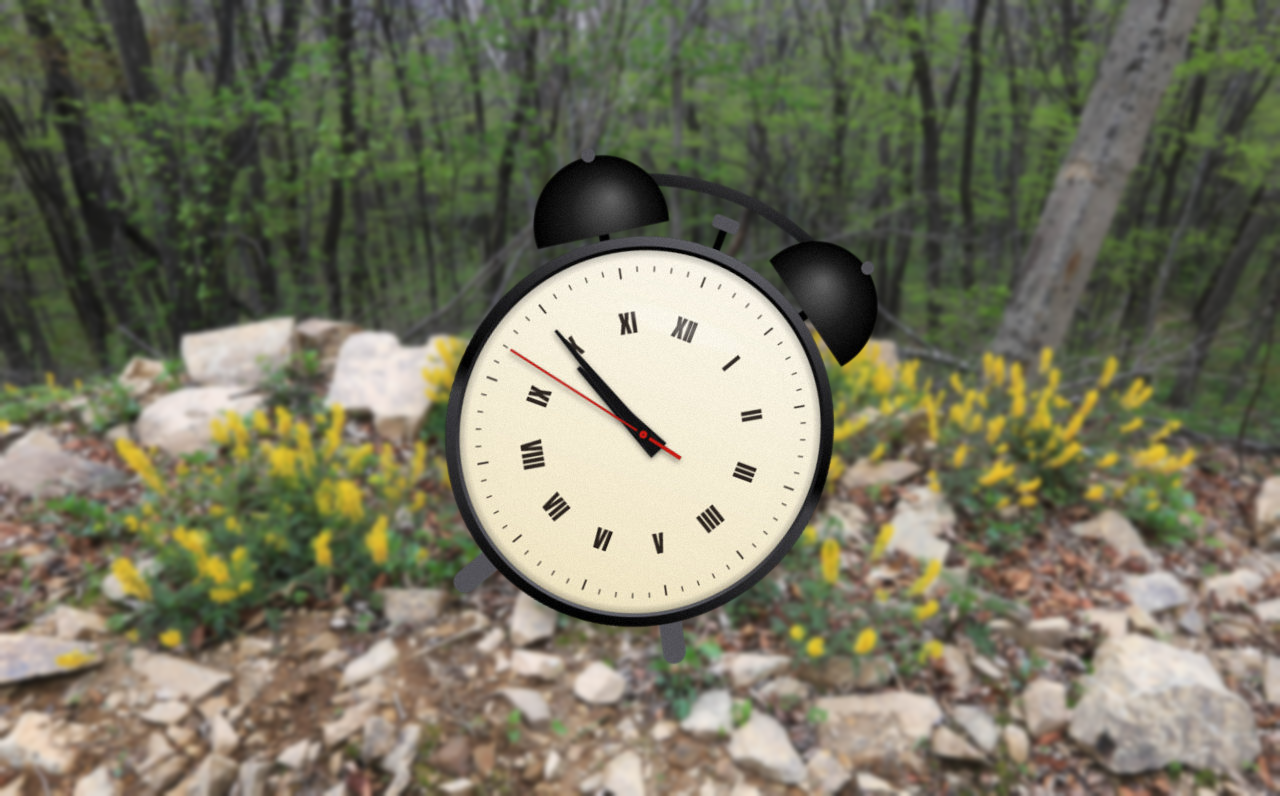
9:49:47
